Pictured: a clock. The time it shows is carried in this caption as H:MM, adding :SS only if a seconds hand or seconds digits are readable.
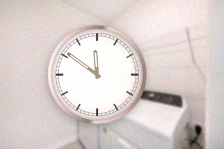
11:51
